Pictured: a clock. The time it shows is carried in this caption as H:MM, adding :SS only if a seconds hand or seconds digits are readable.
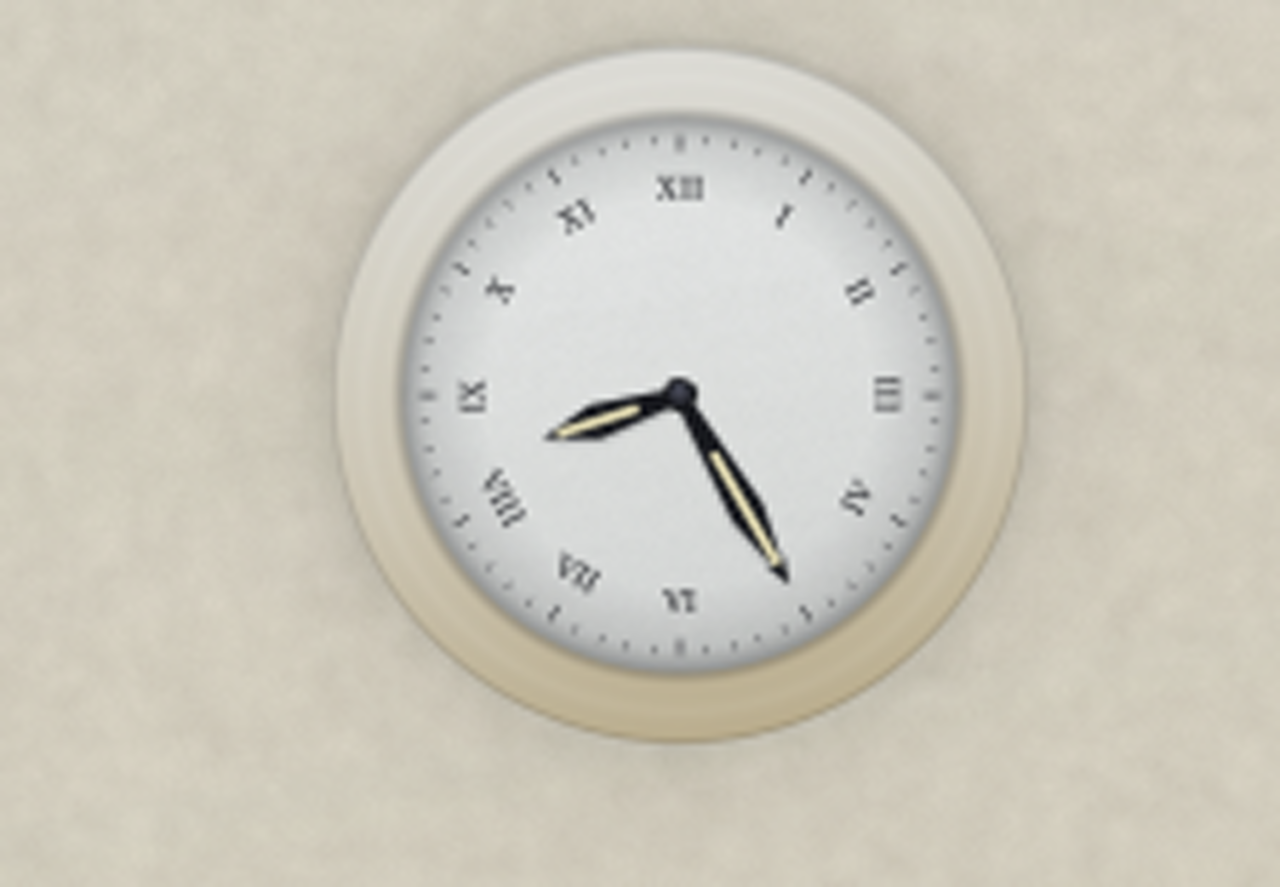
8:25
